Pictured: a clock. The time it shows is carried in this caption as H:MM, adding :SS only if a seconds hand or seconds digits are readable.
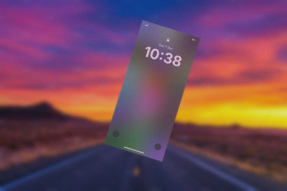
10:38
